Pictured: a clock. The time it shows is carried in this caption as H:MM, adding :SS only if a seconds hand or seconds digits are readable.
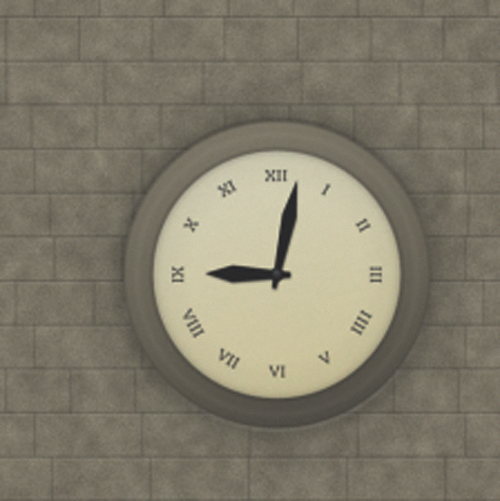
9:02
